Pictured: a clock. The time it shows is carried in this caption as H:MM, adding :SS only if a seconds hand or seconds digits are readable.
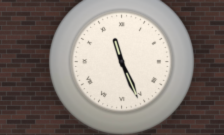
11:26
